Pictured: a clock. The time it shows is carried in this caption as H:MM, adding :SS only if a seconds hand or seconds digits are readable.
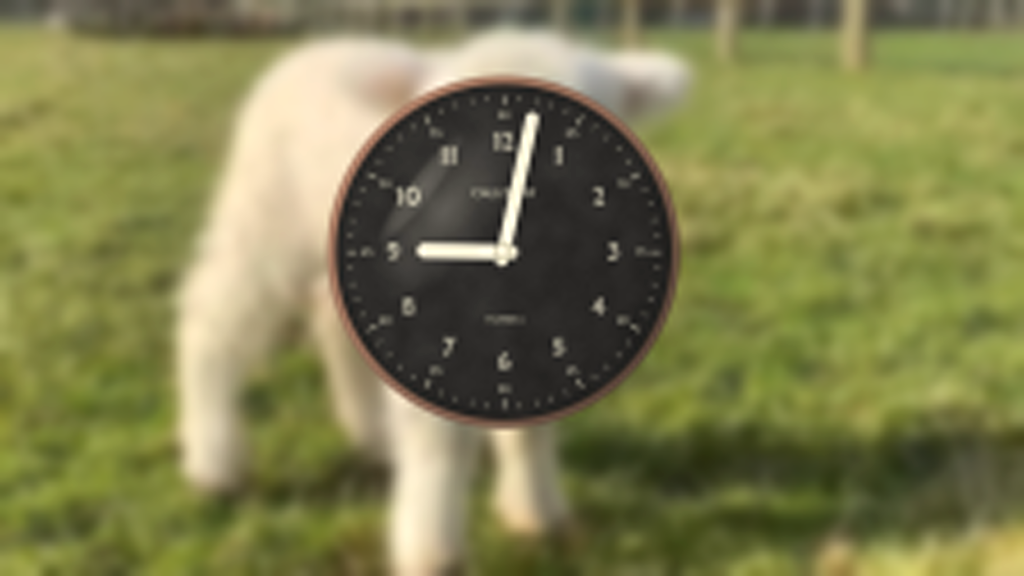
9:02
